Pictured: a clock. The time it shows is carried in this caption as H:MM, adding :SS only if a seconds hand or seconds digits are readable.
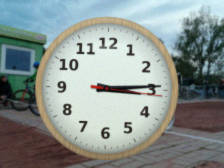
3:14:16
